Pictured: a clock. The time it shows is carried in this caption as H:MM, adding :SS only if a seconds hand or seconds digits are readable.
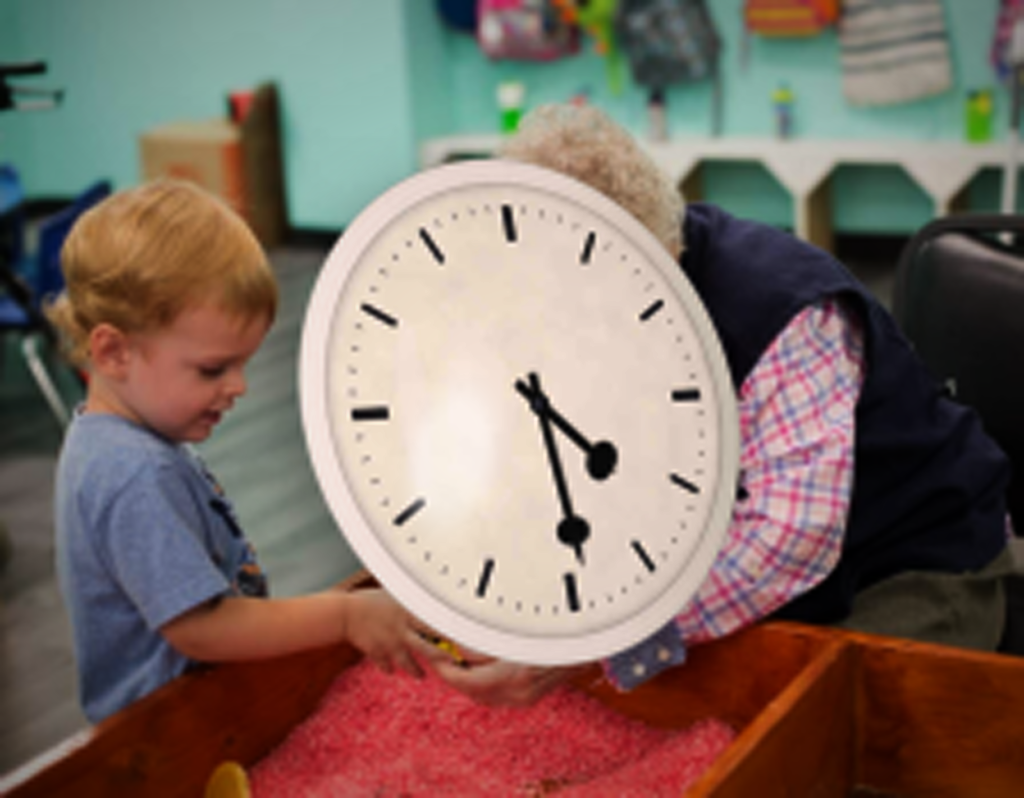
4:29
